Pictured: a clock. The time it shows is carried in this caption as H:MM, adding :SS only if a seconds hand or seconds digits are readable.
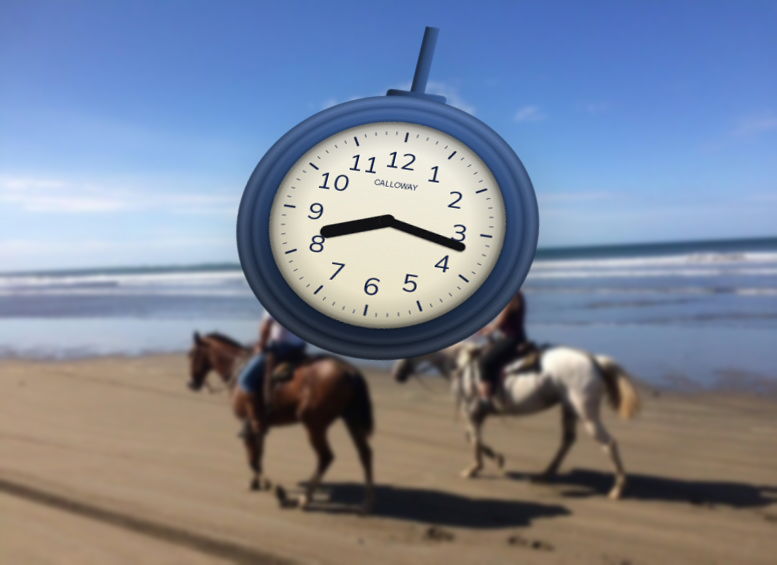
8:17
